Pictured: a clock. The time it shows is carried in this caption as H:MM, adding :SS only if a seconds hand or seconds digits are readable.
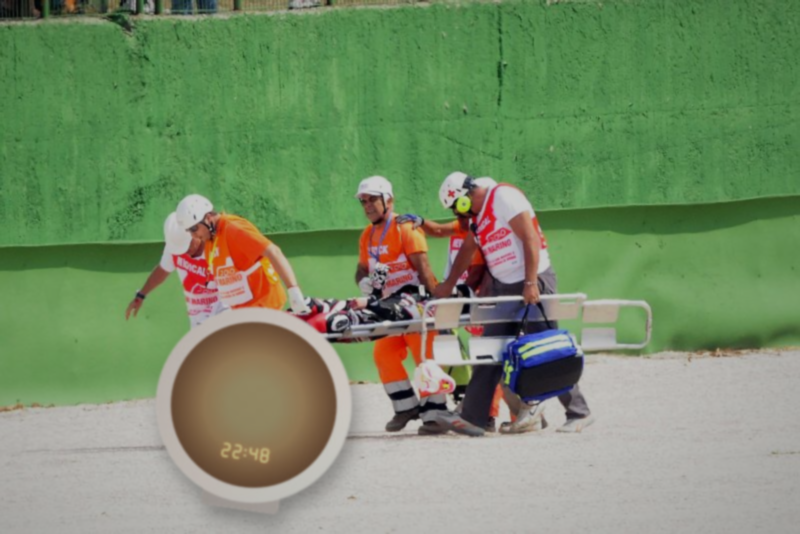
22:48
